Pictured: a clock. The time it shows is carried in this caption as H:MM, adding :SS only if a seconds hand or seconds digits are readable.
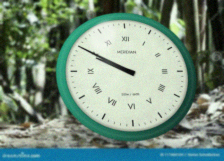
9:50
